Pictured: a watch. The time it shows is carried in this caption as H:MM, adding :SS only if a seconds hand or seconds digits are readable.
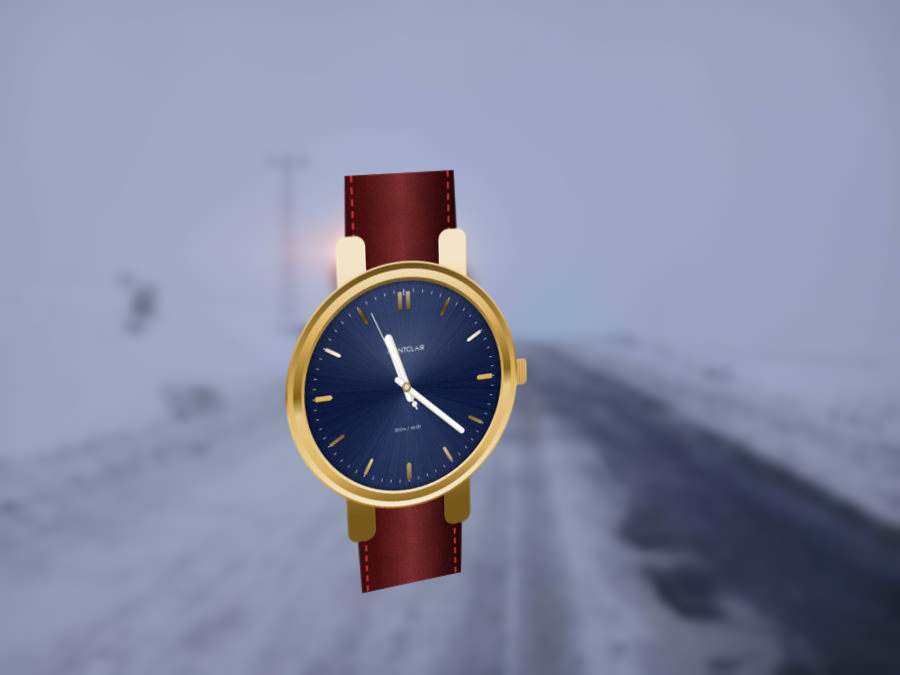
11:21:56
